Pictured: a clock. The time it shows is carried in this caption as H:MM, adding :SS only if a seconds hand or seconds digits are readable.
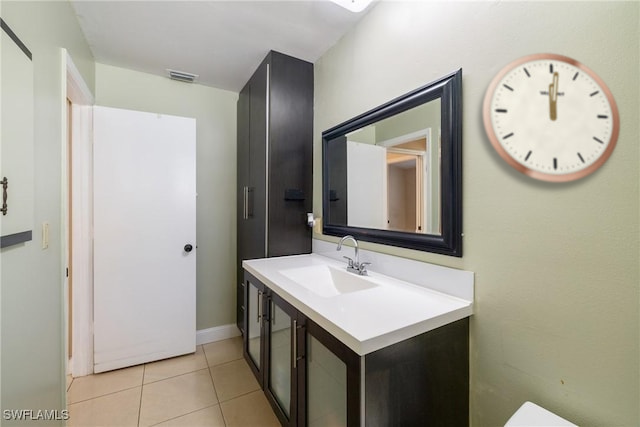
12:01
